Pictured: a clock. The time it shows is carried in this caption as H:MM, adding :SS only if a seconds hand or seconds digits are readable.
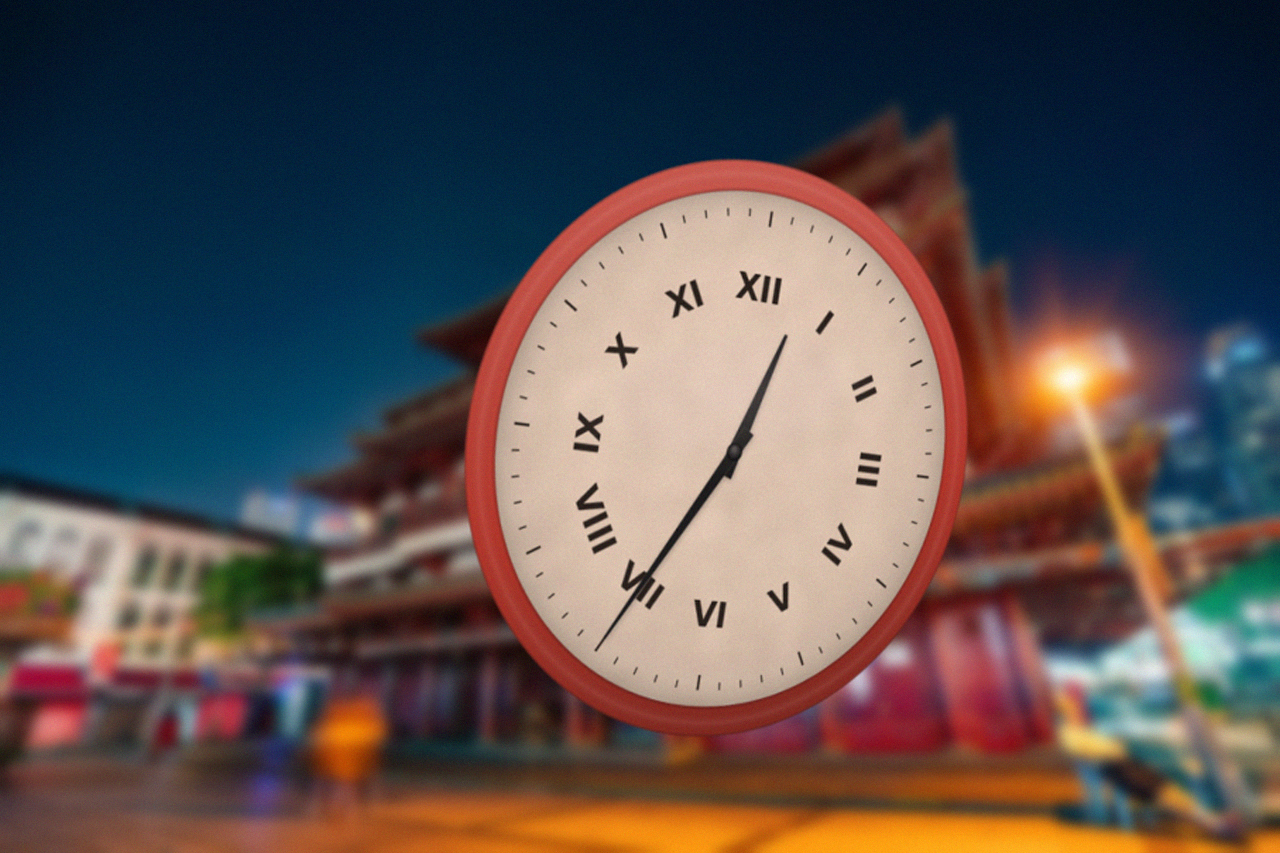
12:35
